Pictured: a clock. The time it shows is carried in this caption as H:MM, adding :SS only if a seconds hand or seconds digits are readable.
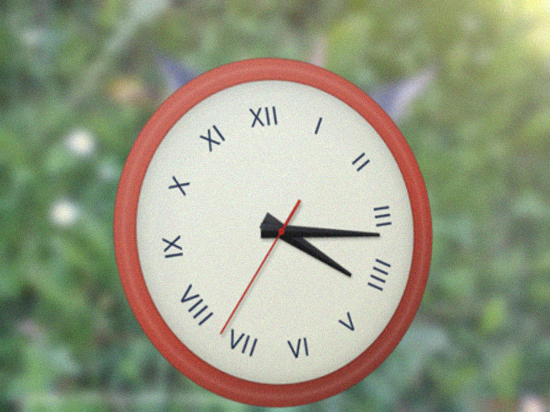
4:16:37
